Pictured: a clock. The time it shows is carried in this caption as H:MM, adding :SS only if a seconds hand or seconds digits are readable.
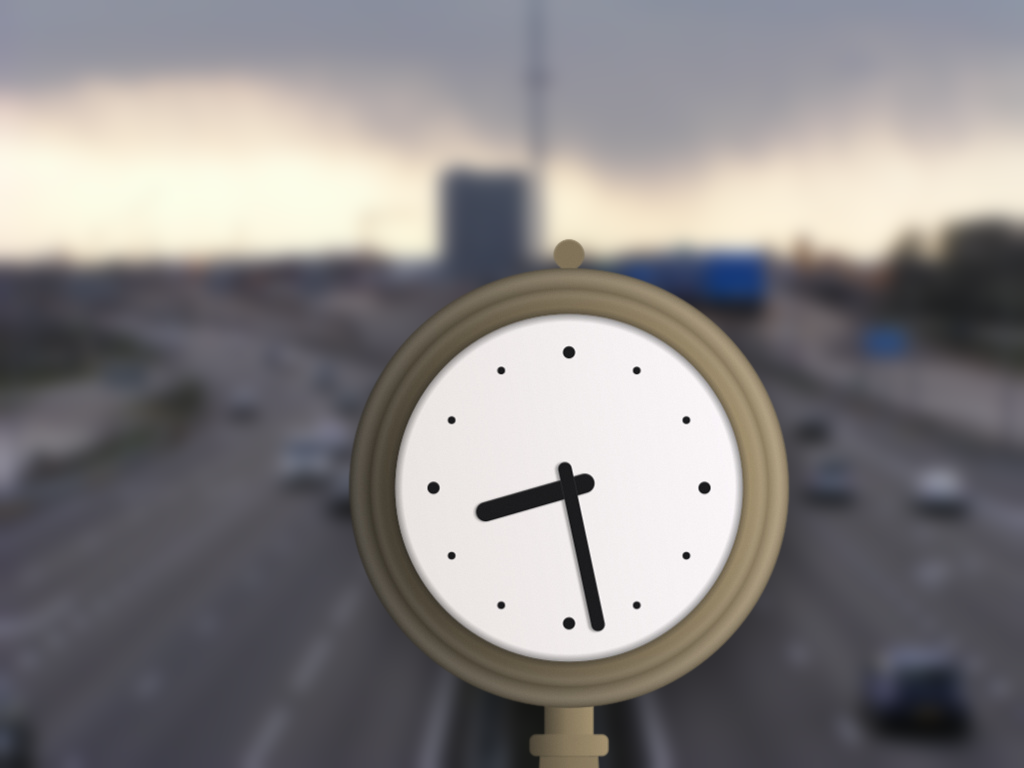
8:28
